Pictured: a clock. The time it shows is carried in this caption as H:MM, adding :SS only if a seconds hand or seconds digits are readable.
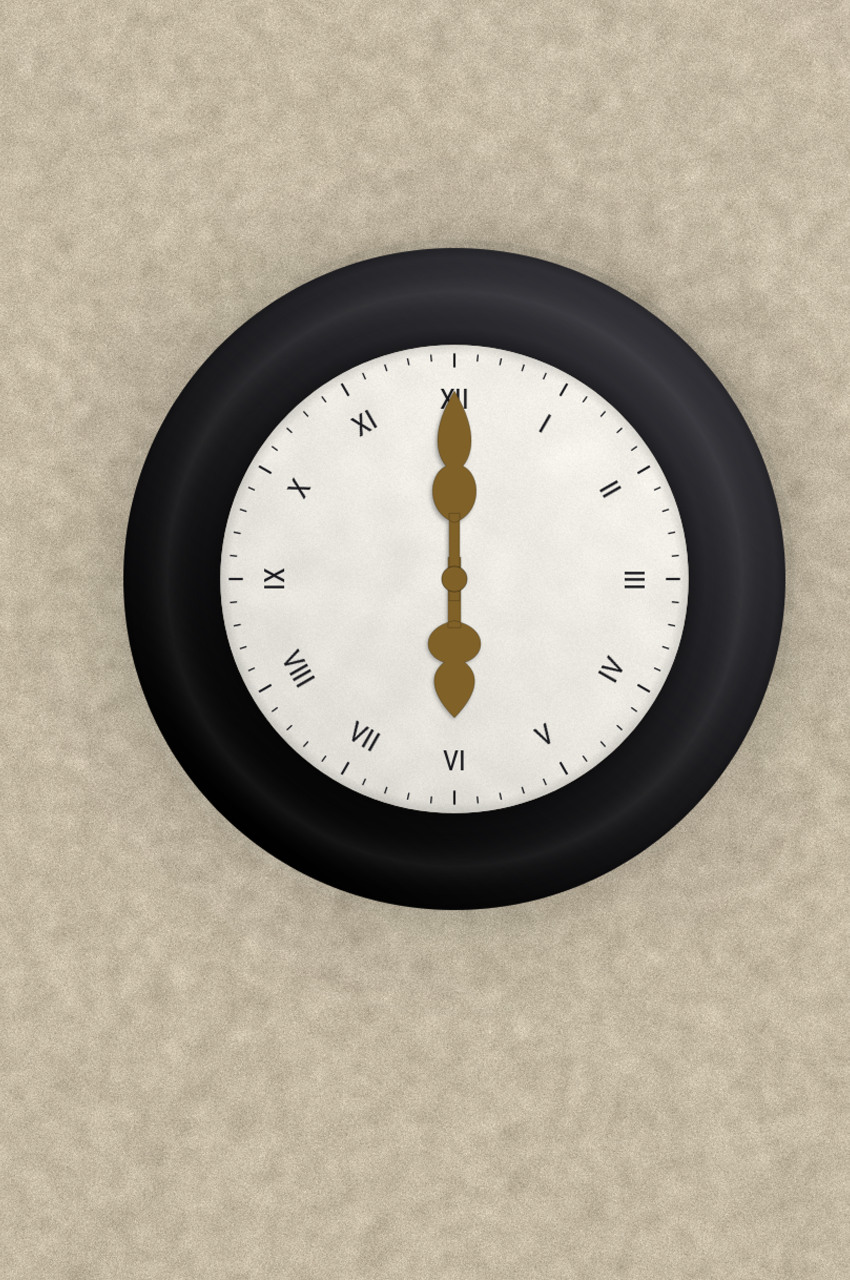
6:00
